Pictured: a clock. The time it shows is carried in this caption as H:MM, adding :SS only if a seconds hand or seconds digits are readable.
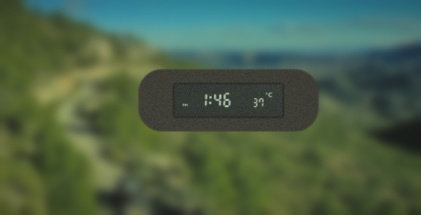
1:46
